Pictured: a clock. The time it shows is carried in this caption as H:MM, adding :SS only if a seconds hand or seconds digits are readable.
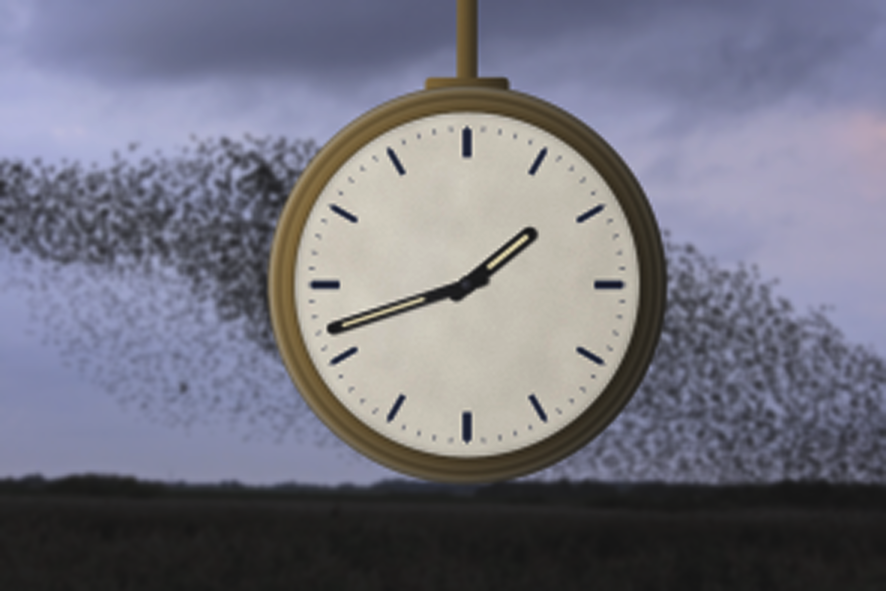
1:42
